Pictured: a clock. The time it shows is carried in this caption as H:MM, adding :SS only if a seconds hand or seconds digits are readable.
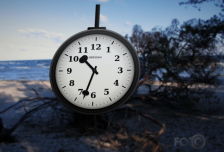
10:33
